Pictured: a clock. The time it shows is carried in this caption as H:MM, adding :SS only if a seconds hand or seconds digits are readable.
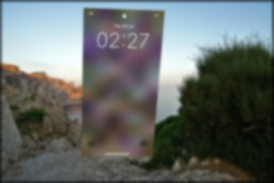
2:27
